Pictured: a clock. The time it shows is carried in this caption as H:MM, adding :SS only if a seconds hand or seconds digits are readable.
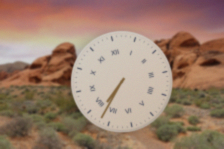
7:37
